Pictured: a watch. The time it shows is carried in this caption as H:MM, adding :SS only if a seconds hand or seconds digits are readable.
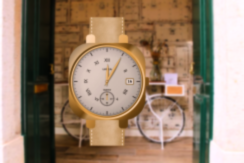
12:05
